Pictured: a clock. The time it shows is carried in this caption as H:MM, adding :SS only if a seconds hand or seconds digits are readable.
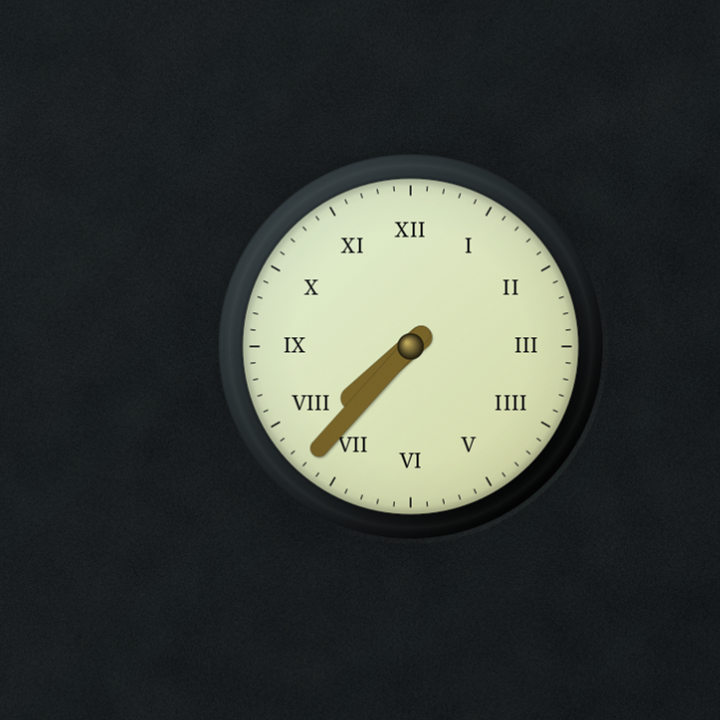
7:37
